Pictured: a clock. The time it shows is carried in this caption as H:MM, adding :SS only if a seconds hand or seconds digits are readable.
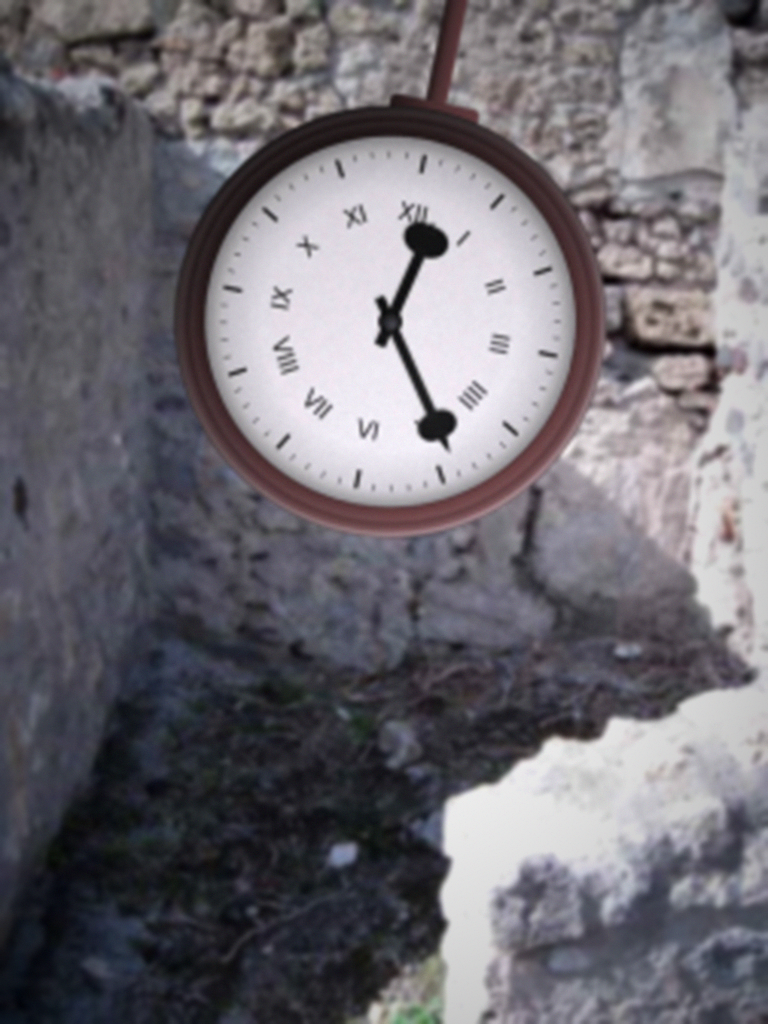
12:24
